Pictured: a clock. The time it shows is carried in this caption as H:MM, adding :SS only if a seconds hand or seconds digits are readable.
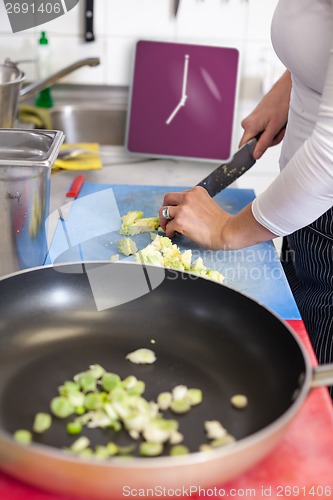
7:00
